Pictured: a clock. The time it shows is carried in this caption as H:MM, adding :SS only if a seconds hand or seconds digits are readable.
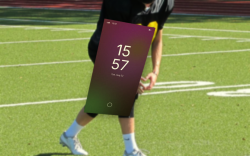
15:57
